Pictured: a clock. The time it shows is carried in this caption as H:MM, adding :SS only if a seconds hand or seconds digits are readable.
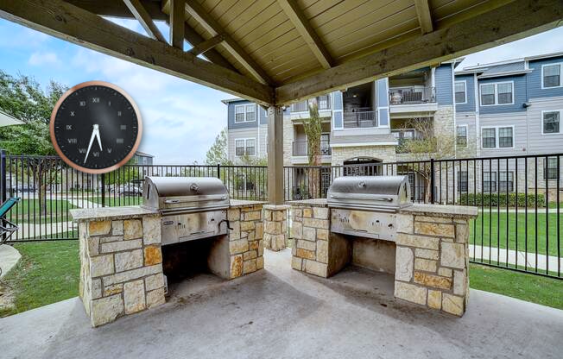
5:33
